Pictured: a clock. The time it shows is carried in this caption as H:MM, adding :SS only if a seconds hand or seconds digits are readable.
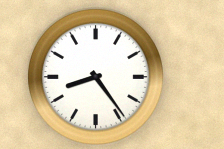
8:24
